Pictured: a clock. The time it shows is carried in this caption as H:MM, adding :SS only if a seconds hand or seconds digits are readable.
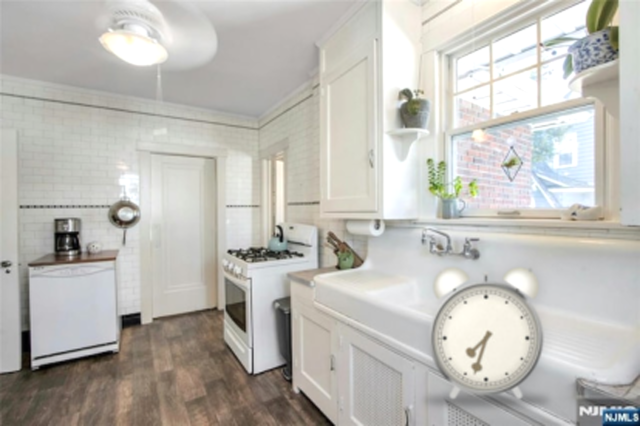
7:33
